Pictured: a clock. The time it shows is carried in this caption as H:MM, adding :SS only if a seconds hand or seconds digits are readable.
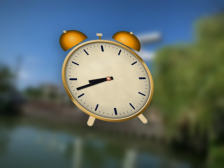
8:42
